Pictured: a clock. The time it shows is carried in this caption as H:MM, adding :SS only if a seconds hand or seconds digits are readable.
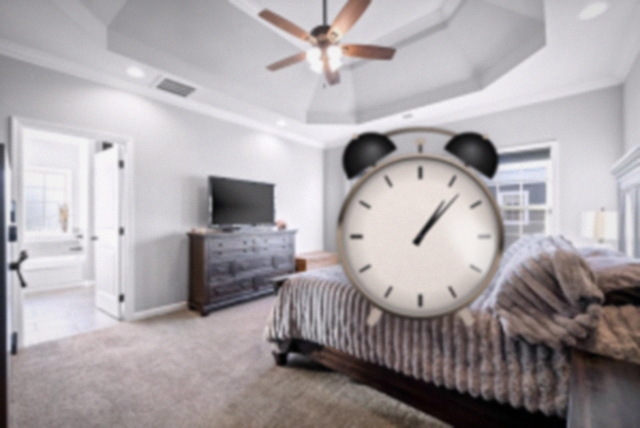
1:07
